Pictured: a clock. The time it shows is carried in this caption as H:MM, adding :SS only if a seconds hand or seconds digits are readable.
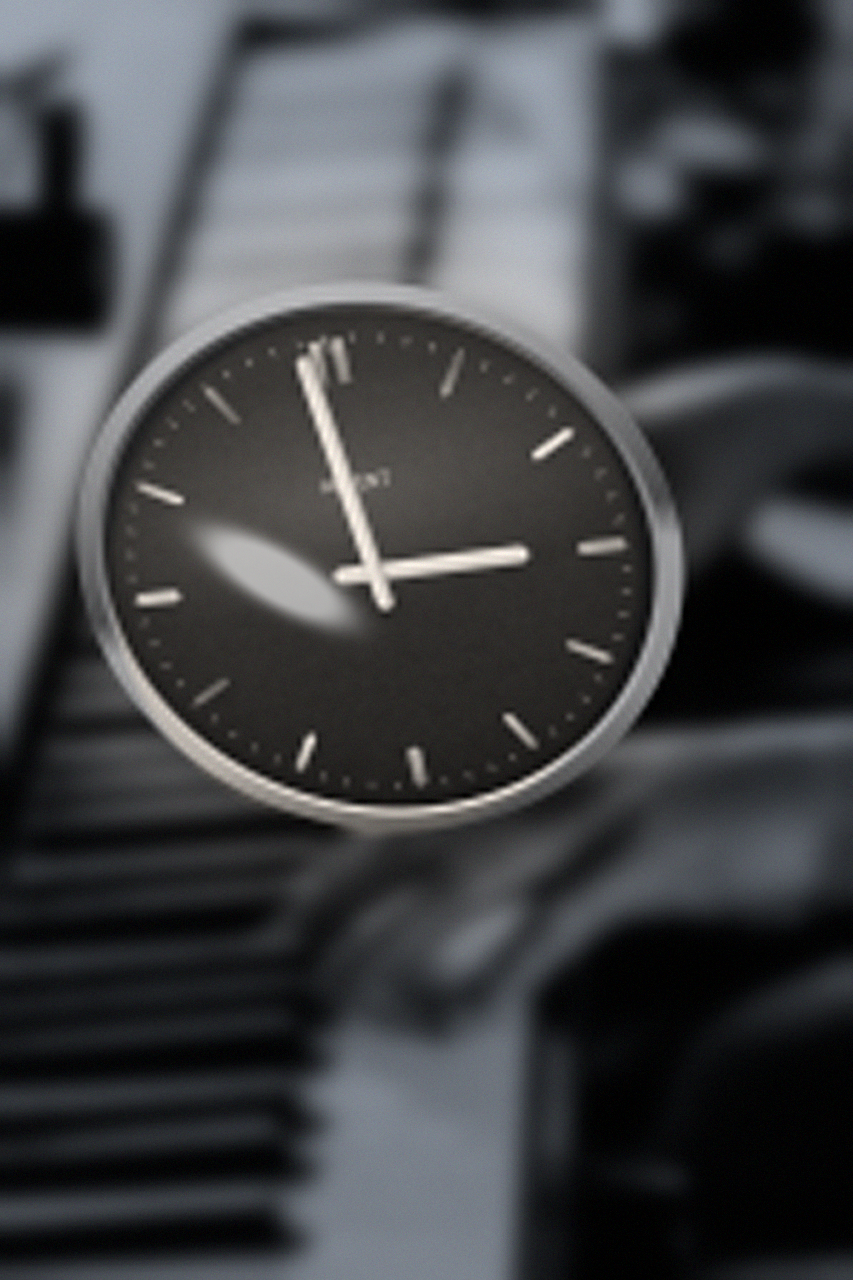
2:59
